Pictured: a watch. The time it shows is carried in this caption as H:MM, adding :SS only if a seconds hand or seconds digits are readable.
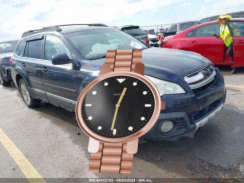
12:31
